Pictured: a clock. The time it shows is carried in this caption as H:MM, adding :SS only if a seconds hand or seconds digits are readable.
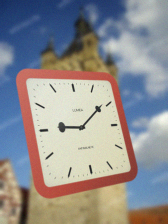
9:09
